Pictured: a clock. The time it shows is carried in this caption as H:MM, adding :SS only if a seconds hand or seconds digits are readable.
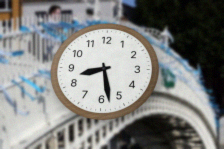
8:28
